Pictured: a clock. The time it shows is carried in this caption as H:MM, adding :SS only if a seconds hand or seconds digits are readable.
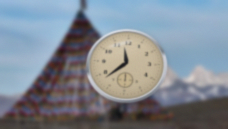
11:38
